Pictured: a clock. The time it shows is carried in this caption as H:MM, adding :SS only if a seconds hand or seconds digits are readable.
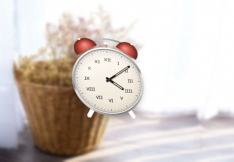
4:09
